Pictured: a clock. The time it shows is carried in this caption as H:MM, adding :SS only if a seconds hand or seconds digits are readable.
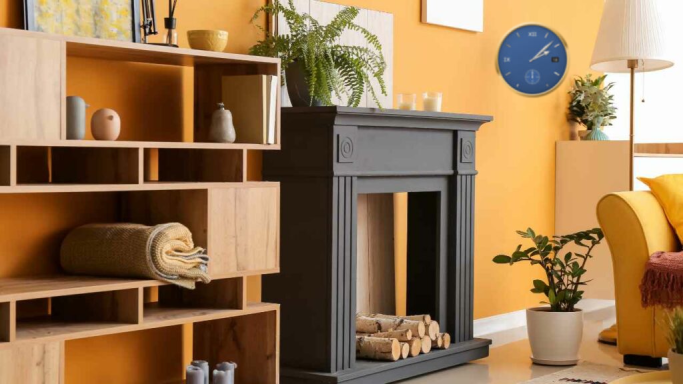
2:08
